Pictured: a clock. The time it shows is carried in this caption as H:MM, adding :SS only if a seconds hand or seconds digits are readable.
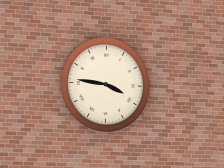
3:46
